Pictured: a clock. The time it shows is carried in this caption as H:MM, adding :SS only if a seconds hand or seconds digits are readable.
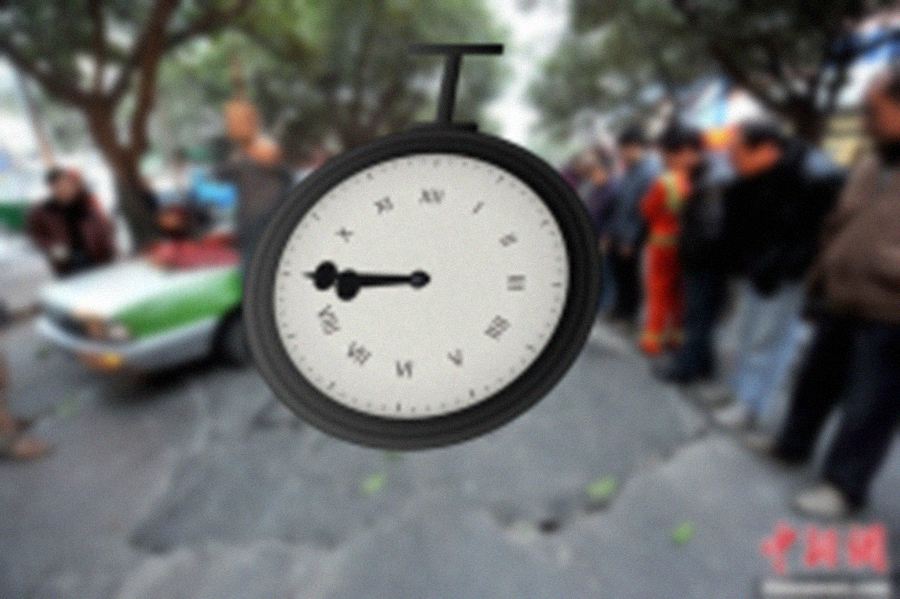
8:45
